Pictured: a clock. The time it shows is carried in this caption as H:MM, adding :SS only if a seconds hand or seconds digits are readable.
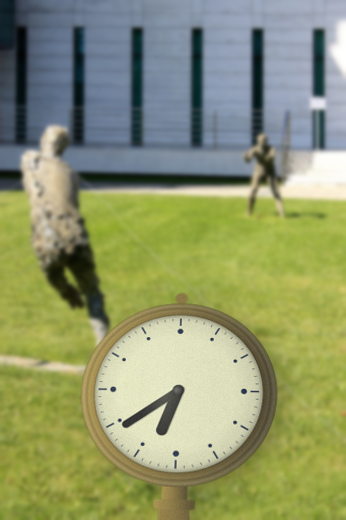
6:39
